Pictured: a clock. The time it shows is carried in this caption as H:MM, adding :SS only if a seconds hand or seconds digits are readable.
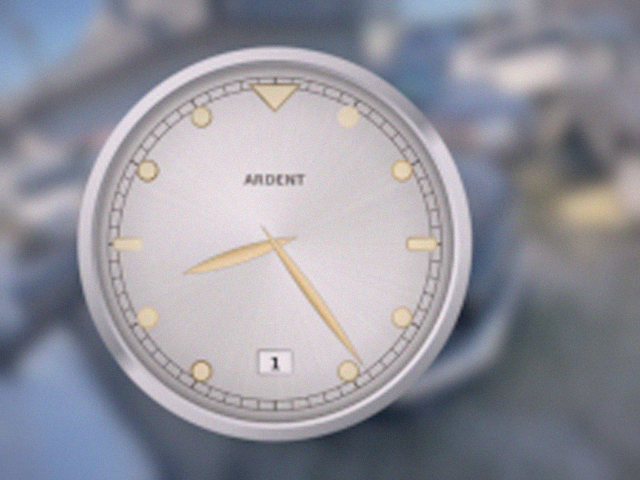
8:24
